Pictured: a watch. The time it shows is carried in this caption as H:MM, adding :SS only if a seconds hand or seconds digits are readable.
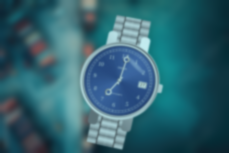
7:01
